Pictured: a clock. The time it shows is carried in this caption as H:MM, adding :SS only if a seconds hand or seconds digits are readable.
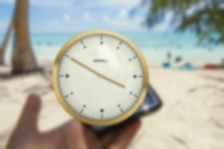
3:50
